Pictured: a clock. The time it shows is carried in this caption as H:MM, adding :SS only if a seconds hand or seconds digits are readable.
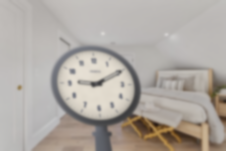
9:10
